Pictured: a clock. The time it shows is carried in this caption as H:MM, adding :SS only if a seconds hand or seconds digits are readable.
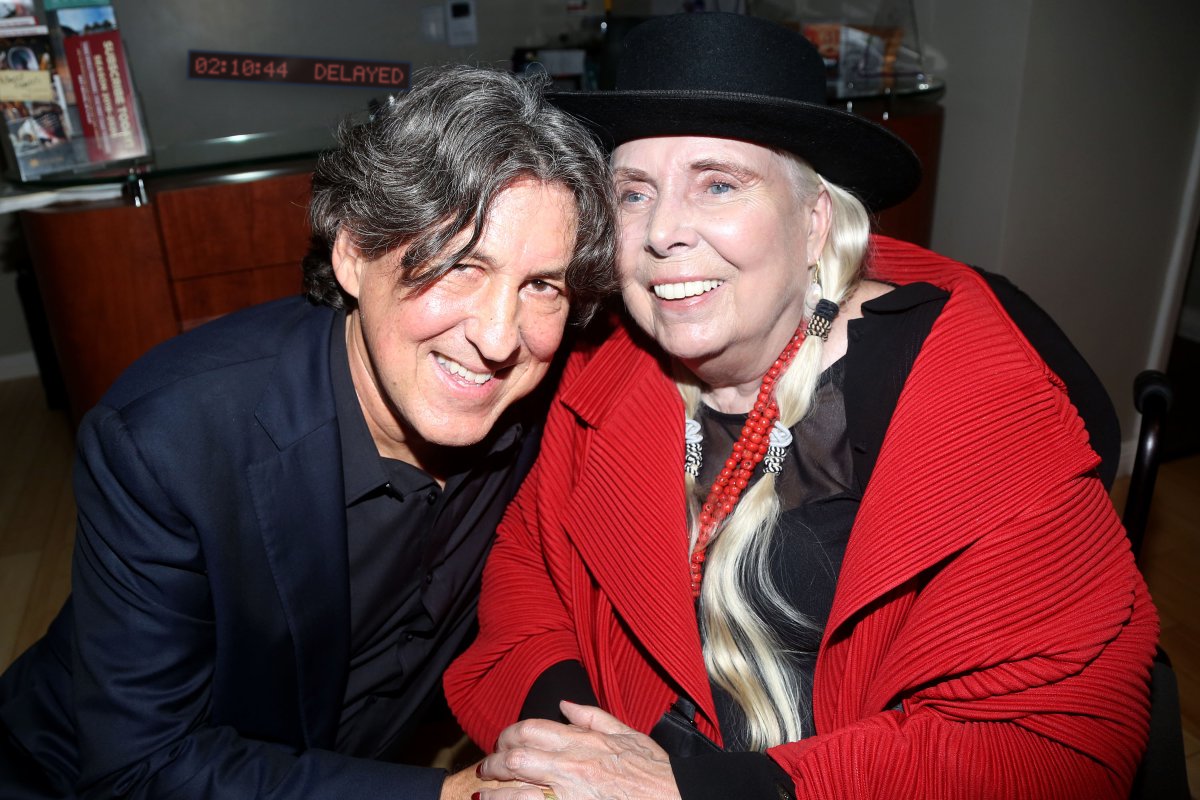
2:10:44
